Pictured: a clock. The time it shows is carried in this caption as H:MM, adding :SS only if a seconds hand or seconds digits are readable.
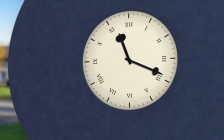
11:19
